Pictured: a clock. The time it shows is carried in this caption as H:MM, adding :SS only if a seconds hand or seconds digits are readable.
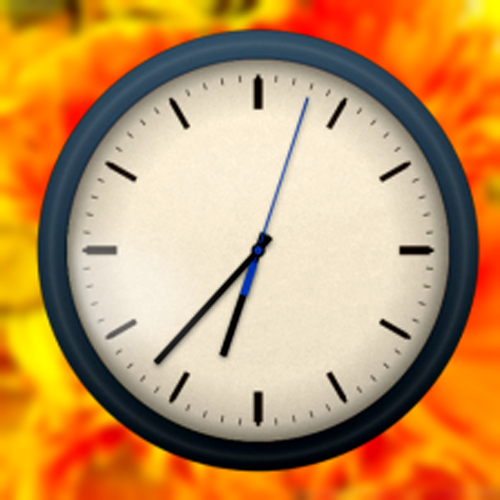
6:37:03
